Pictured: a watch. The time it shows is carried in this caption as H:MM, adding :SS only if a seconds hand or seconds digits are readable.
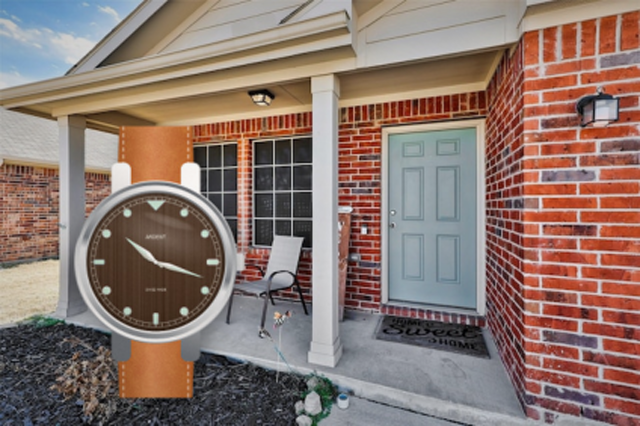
10:18
